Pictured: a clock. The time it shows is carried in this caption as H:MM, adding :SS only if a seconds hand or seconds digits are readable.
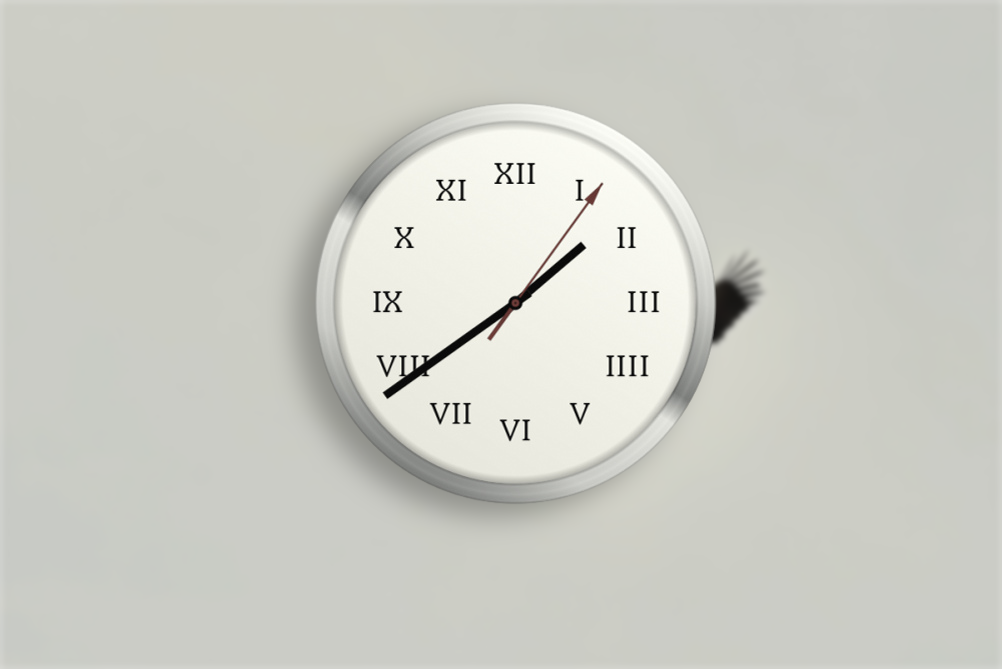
1:39:06
